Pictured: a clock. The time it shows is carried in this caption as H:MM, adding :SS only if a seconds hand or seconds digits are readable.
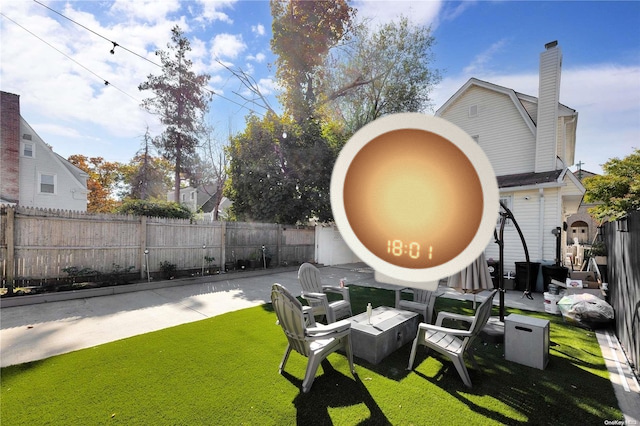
18:01
